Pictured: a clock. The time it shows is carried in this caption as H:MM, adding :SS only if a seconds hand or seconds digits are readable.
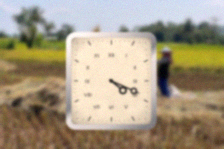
4:19
